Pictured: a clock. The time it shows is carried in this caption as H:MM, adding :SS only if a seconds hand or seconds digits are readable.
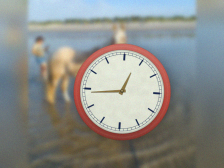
12:44
